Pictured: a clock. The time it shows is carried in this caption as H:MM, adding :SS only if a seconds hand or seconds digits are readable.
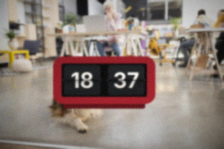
18:37
